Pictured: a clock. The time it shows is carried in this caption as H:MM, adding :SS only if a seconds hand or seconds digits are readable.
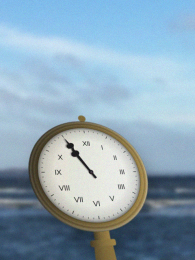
10:55
